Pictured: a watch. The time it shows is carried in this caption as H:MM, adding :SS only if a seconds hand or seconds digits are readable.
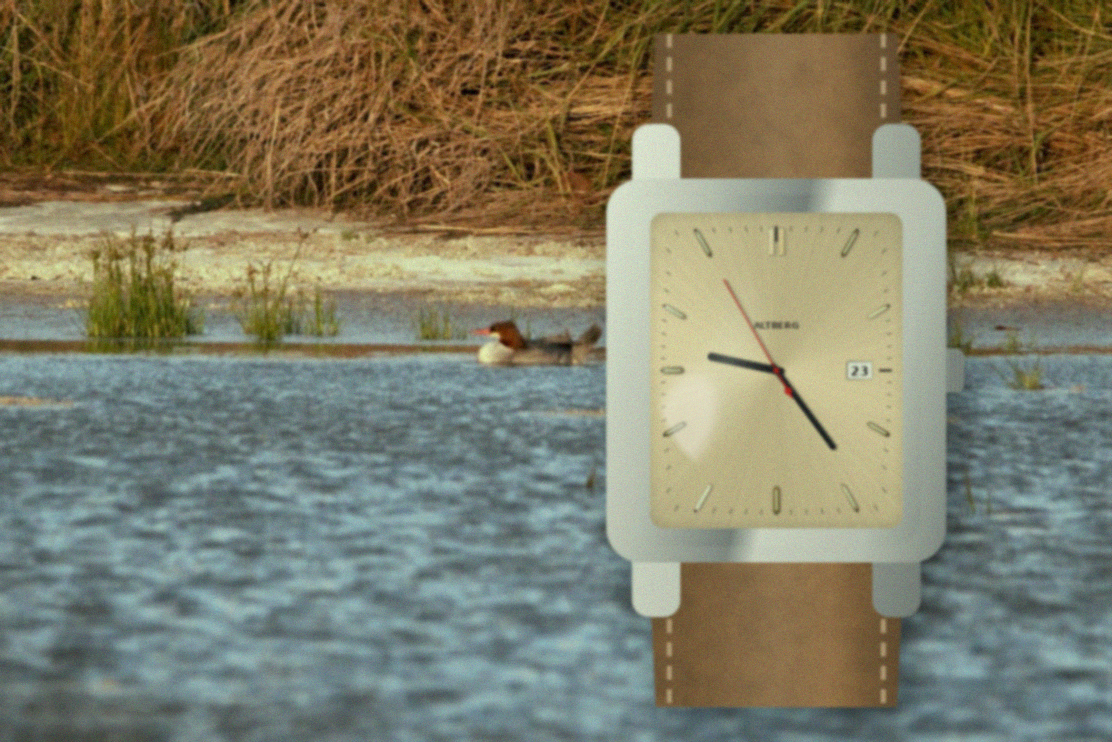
9:23:55
